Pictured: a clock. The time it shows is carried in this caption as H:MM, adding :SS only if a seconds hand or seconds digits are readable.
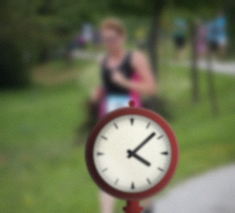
4:08
